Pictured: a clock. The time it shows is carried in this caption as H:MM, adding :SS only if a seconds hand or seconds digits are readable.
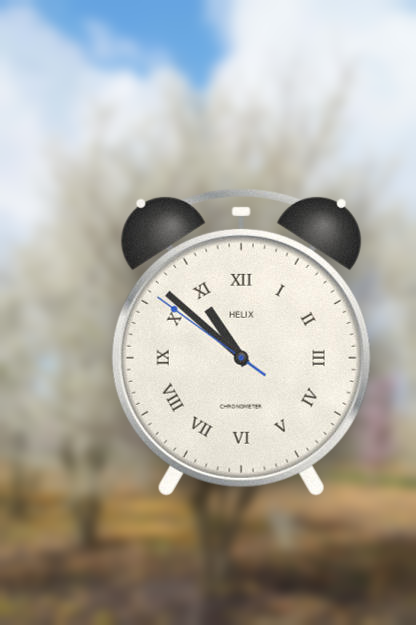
10:51:51
